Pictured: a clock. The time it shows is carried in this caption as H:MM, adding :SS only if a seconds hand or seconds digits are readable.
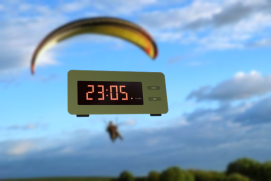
23:05
